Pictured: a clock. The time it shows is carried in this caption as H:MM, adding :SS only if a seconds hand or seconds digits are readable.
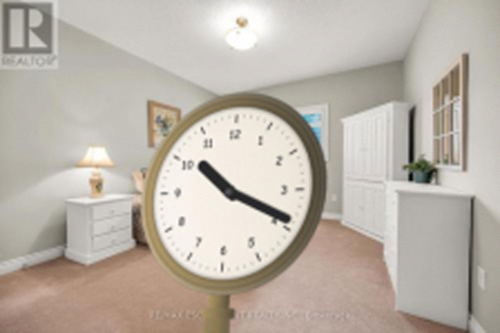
10:19
